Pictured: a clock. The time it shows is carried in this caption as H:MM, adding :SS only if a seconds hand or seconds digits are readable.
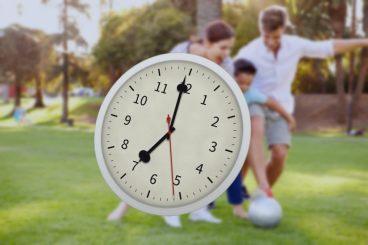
6:59:26
